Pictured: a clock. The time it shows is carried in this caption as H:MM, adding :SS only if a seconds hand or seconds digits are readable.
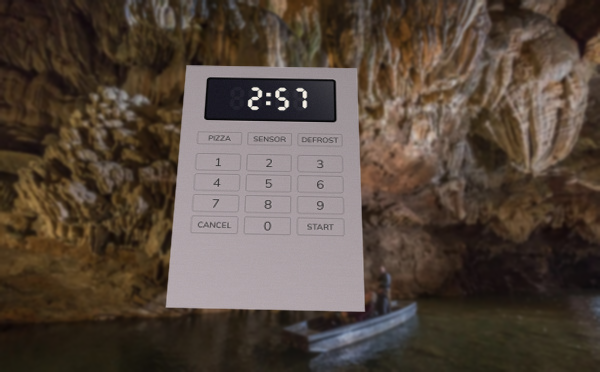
2:57
